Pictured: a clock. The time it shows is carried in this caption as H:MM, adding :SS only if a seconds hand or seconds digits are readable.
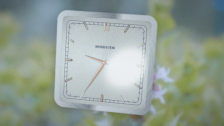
9:35
